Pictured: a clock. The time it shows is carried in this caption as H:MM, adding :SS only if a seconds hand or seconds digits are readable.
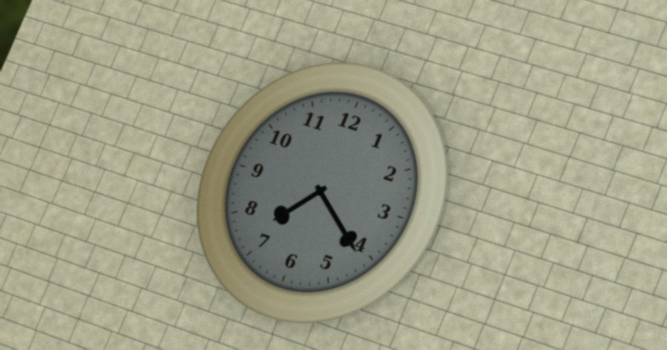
7:21
